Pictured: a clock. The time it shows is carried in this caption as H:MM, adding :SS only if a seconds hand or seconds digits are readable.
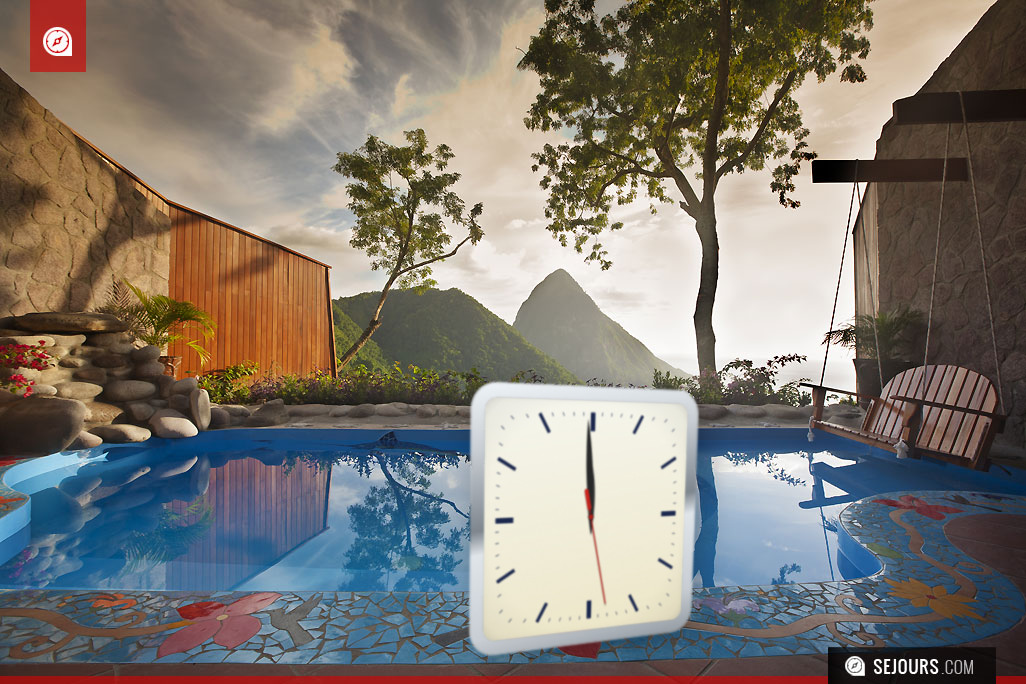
11:59:28
